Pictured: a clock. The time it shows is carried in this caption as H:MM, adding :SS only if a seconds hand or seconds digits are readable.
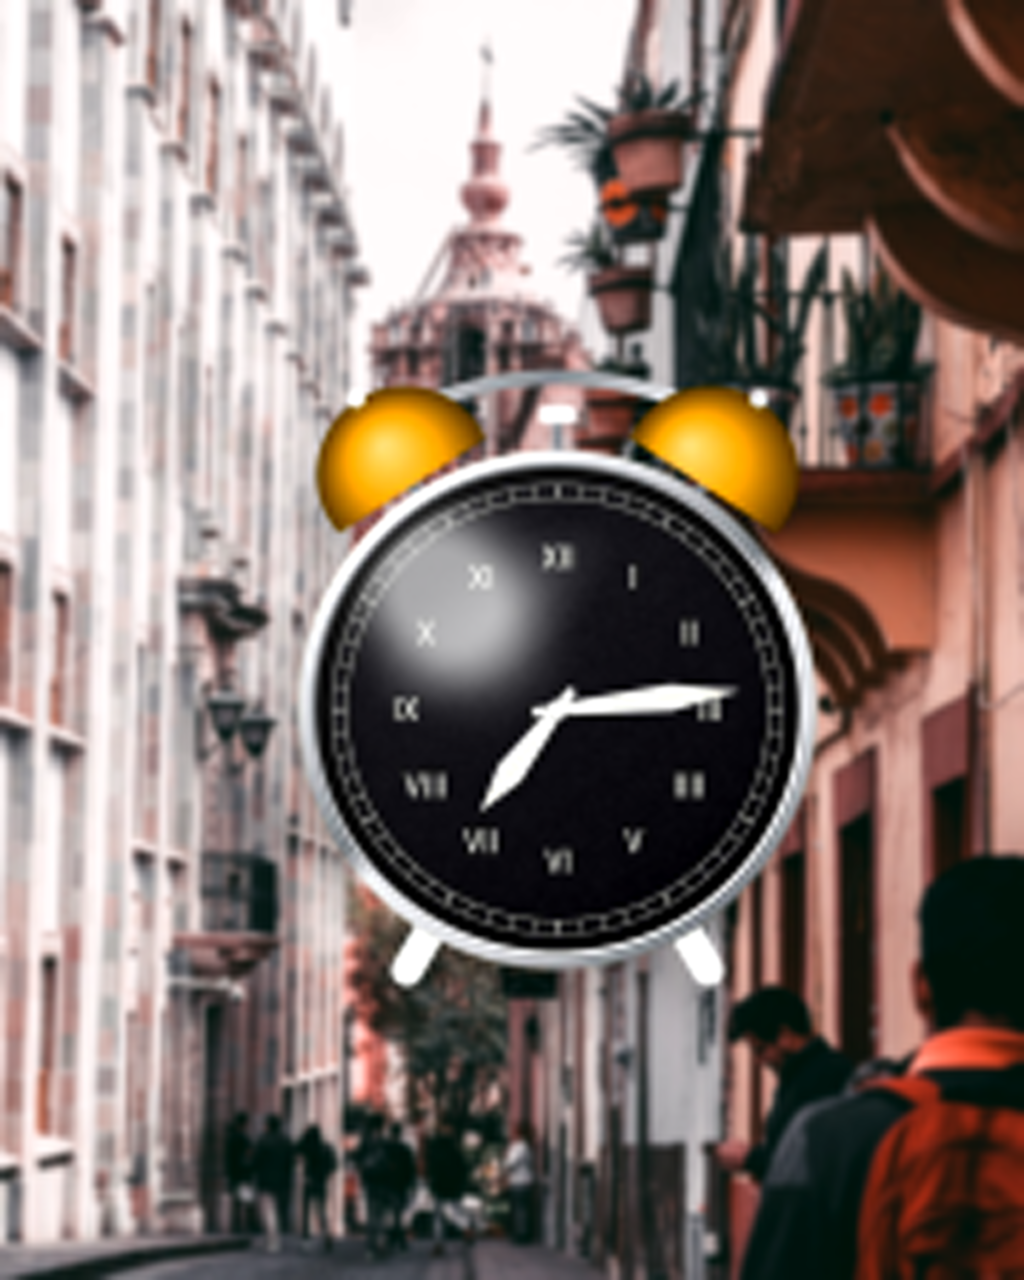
7:14
